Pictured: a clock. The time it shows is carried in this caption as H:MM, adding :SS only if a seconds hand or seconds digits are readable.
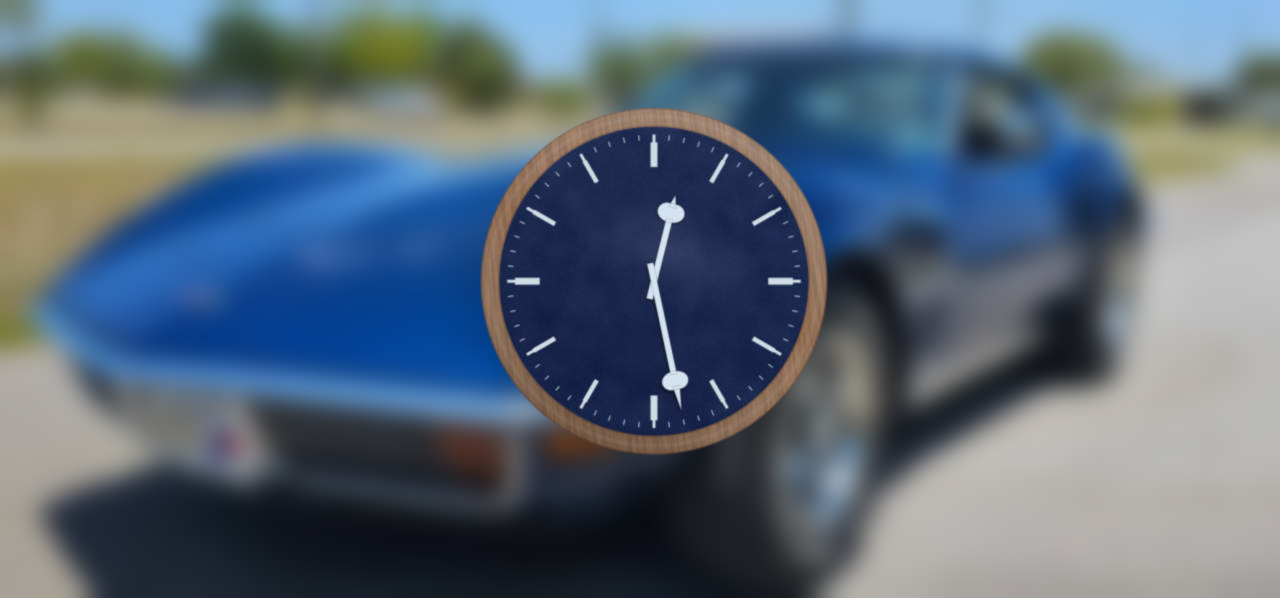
12:28
